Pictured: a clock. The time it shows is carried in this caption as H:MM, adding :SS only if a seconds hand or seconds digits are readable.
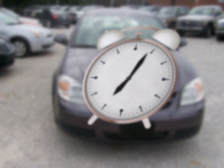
7:04
